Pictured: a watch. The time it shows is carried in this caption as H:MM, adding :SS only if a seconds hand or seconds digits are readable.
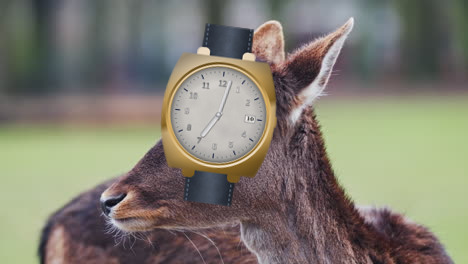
7:02
